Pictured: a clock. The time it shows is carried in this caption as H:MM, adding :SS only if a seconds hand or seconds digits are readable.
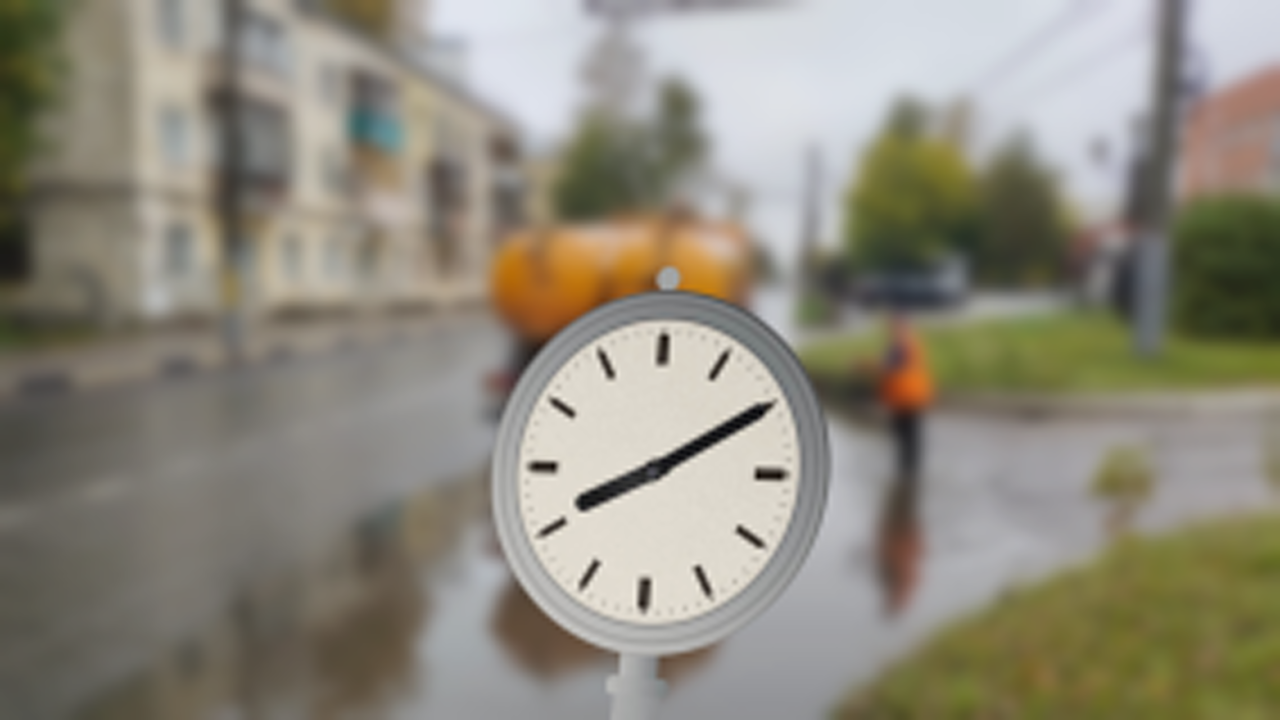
8:10
